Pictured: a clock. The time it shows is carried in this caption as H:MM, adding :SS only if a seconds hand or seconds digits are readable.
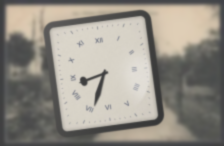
8:34
